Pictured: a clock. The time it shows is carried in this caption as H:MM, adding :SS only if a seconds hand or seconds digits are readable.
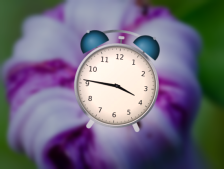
3:46
